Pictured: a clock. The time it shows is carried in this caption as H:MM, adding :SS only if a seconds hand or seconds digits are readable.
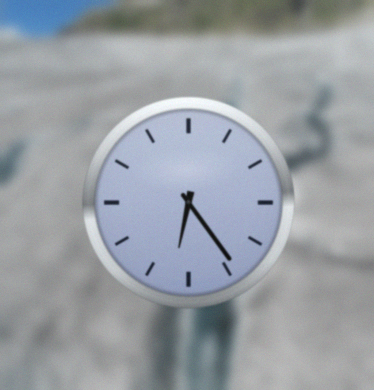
6:24
